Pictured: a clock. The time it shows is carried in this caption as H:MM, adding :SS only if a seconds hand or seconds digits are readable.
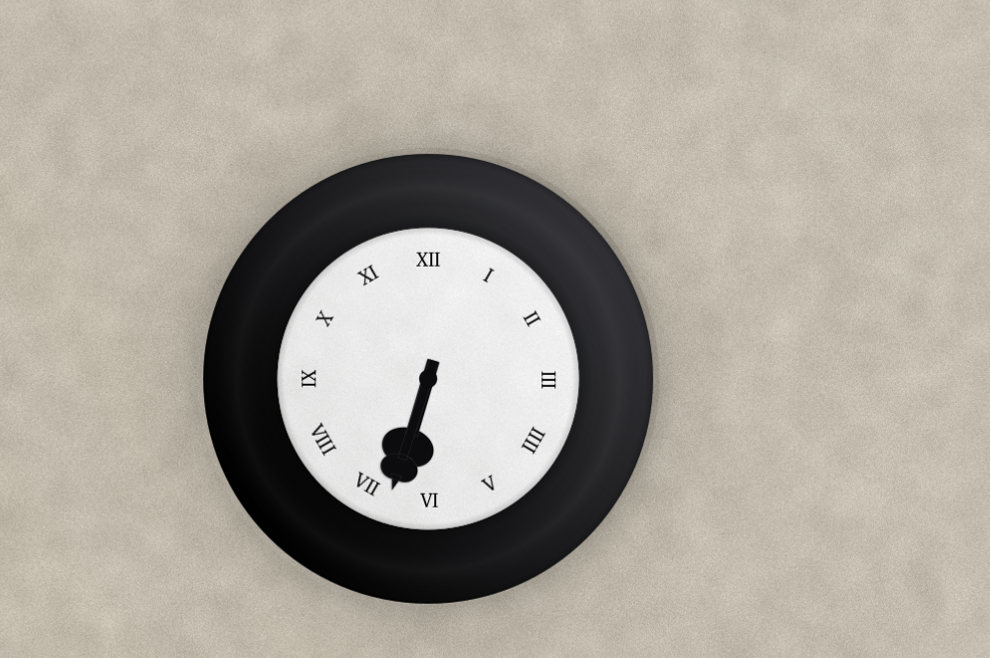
6:33
